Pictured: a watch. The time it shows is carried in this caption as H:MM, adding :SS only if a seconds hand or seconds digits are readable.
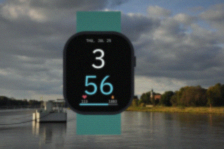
3:56
